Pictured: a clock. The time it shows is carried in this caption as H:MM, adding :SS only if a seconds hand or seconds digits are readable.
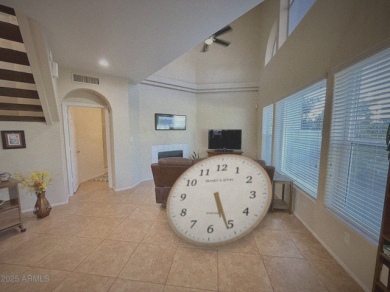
5:26
